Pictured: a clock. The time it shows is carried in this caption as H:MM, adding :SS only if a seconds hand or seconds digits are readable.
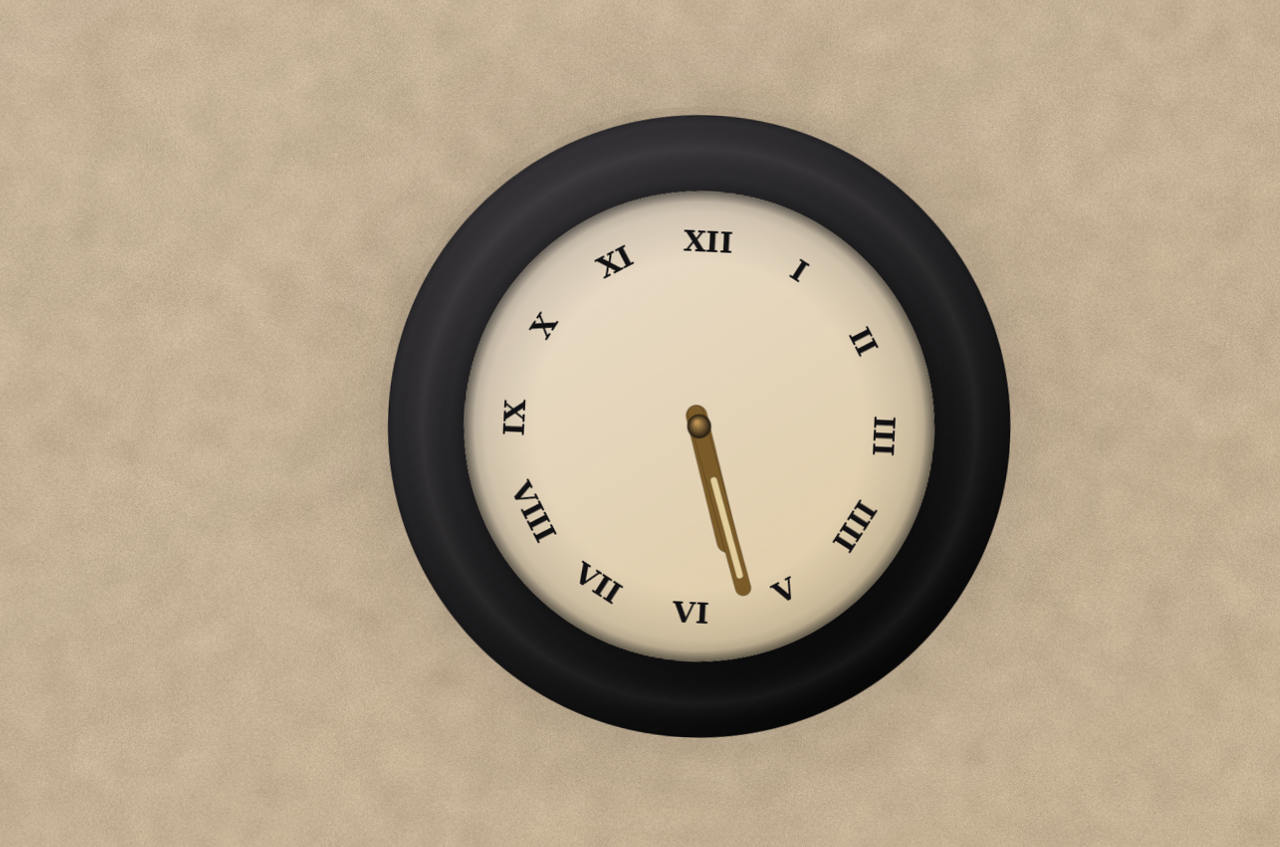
5:27
